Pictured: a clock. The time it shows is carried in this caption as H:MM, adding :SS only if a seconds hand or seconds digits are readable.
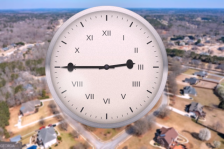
2:45
